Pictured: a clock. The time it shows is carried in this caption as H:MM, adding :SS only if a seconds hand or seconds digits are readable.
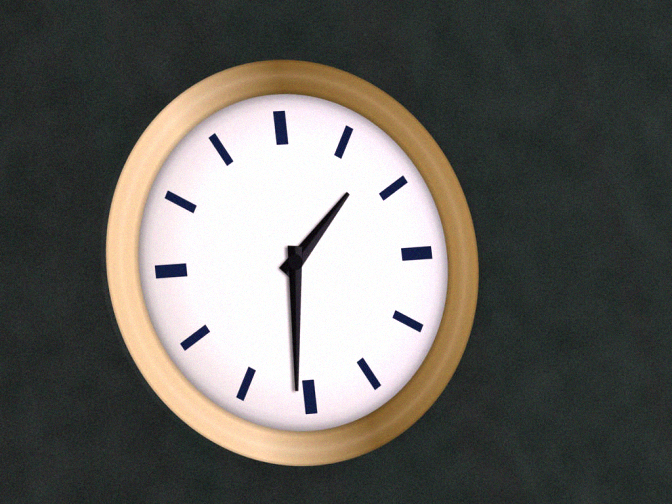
1:31
